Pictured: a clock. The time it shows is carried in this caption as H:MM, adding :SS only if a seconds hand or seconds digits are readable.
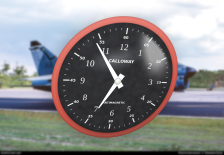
6:54
